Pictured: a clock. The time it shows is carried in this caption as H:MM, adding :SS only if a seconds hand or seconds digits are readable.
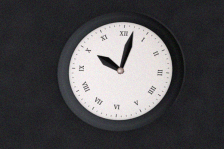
10:02
